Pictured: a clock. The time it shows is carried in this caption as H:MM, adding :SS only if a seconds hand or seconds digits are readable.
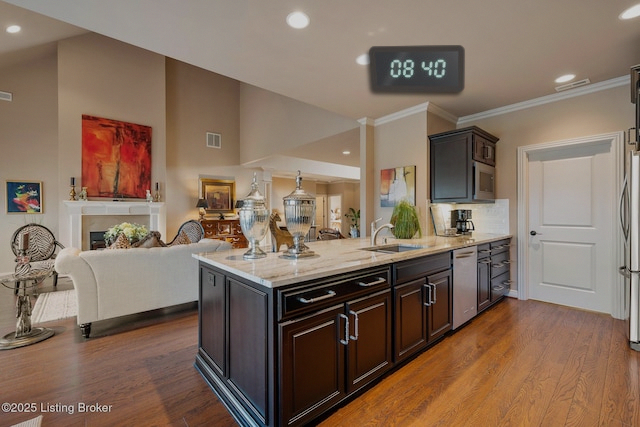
8:40
